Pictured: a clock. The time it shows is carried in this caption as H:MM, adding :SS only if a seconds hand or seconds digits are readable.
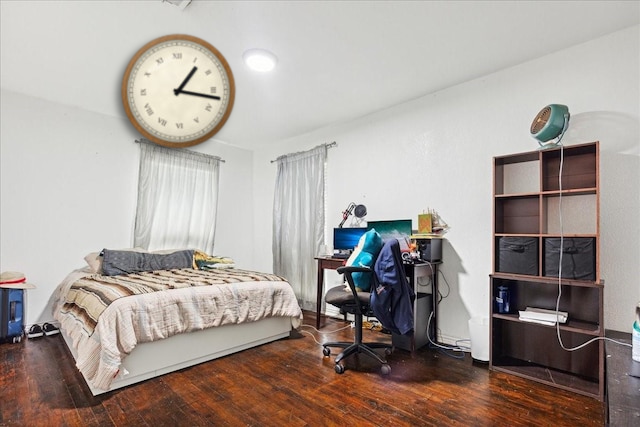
1:17
